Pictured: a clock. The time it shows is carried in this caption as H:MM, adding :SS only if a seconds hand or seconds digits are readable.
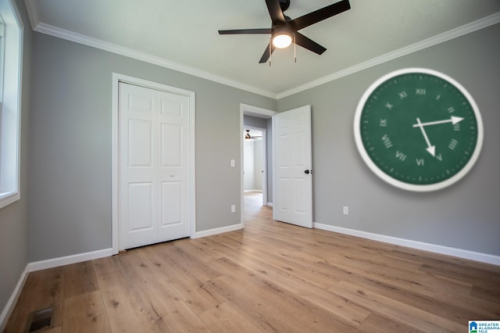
5:13
